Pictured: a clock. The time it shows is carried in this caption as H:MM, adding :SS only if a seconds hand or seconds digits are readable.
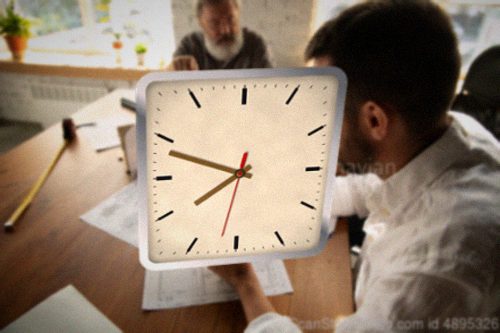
7:48:32
